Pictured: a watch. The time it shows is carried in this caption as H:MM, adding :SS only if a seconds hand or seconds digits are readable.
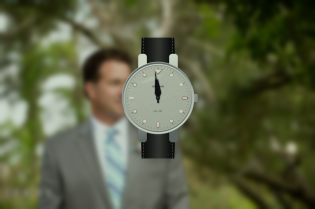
11:59
